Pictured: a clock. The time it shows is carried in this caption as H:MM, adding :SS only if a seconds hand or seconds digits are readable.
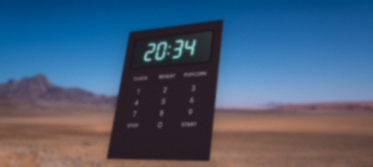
20:34
